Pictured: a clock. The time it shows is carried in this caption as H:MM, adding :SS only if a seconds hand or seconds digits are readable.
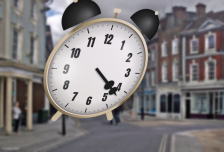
4:22
